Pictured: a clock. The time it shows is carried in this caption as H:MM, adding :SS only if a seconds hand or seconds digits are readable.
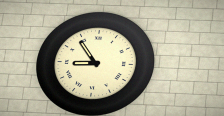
8:54
